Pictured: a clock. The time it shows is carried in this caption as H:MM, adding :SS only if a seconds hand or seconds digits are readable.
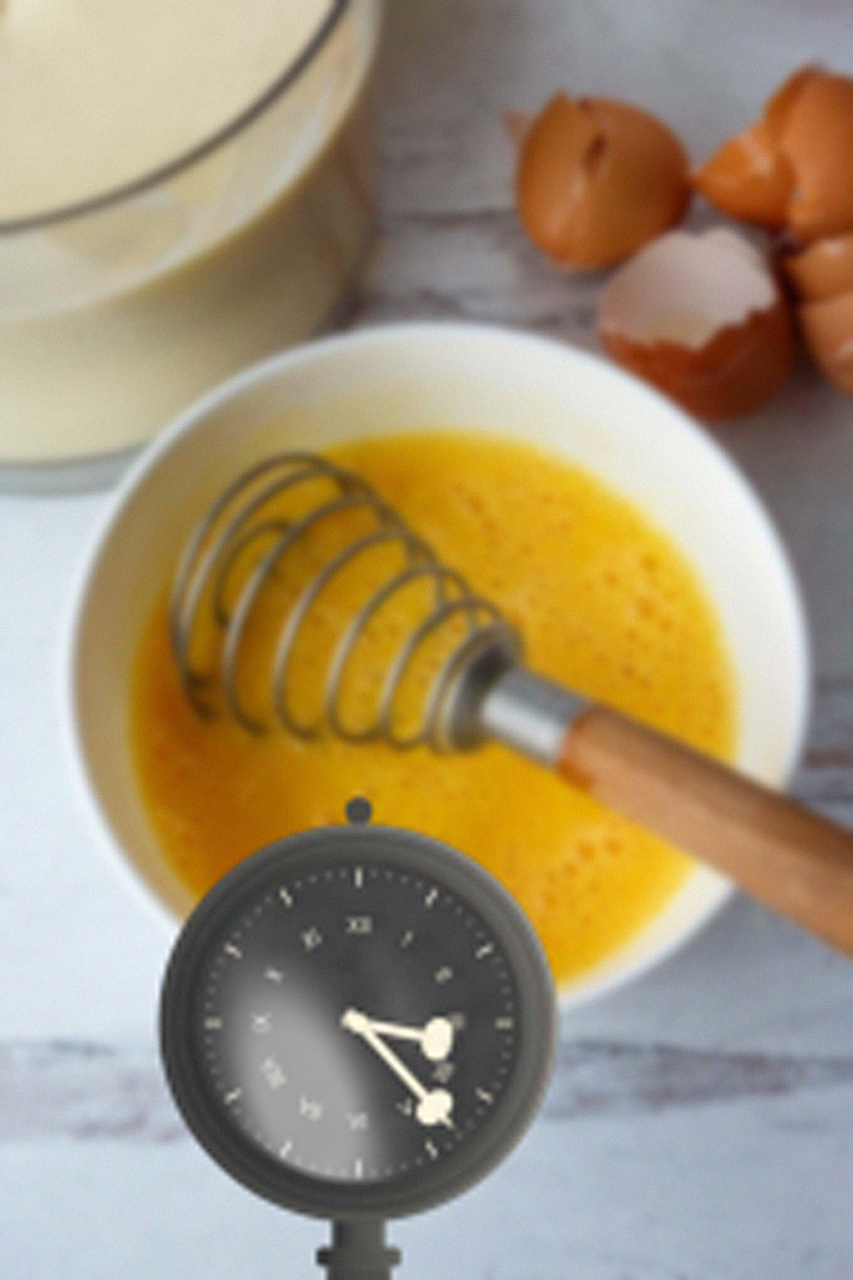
3:23
